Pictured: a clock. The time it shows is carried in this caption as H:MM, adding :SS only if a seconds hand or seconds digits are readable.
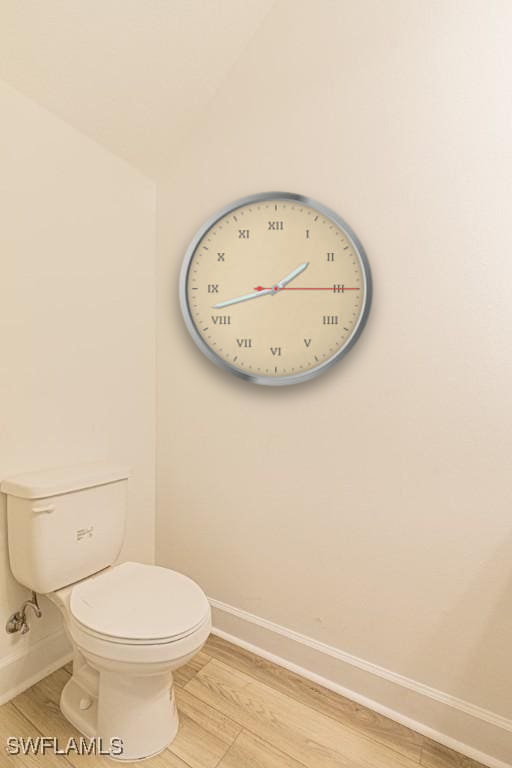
1:42:15
